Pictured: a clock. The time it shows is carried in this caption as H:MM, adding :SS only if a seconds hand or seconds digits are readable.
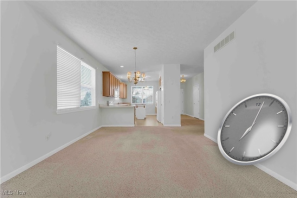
7:02
